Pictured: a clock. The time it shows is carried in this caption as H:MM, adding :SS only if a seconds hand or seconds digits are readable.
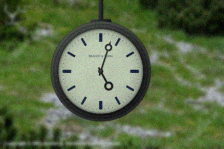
5:03
